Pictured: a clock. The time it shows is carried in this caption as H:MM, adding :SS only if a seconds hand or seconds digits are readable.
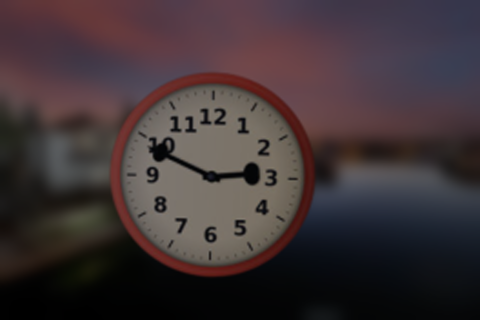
2:49
